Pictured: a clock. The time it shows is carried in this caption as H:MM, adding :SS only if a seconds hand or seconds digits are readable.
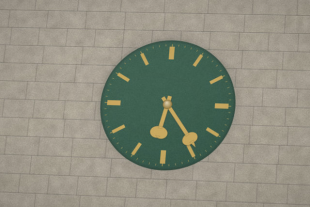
6:24
